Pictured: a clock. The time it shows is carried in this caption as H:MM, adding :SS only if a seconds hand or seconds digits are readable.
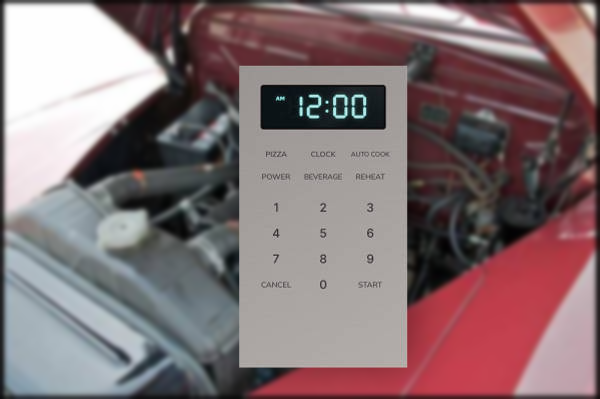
12:00
